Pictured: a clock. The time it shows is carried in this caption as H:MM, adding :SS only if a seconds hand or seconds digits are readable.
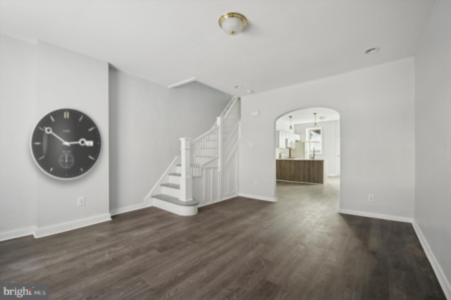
2:51
